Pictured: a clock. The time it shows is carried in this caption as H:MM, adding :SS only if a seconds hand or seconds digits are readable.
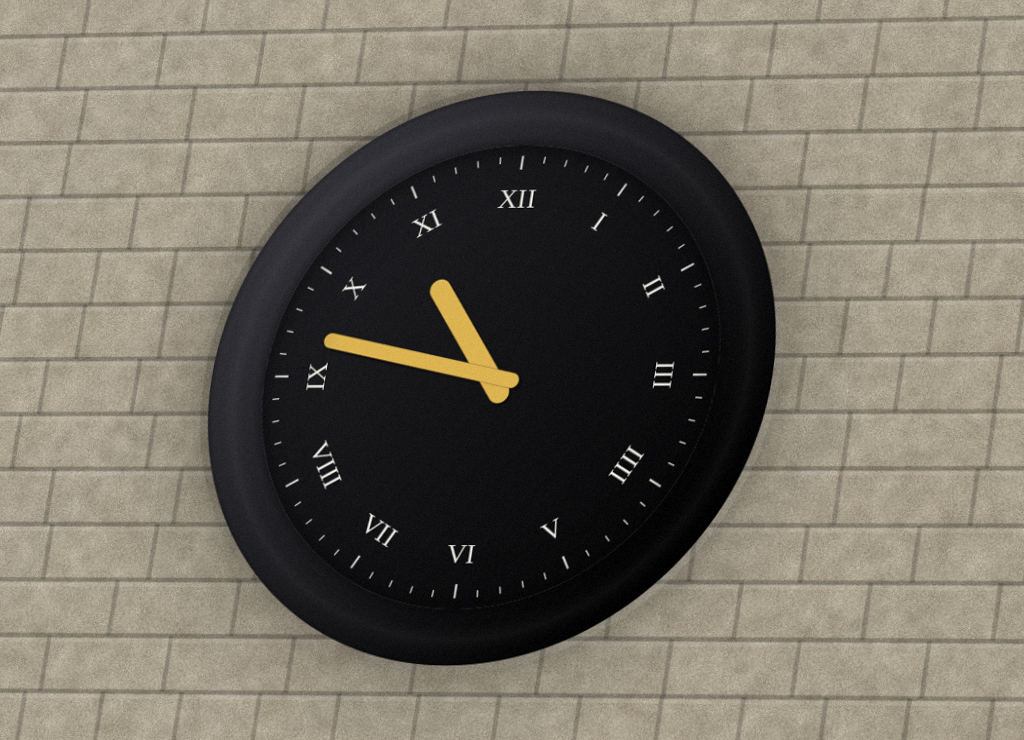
10:47
